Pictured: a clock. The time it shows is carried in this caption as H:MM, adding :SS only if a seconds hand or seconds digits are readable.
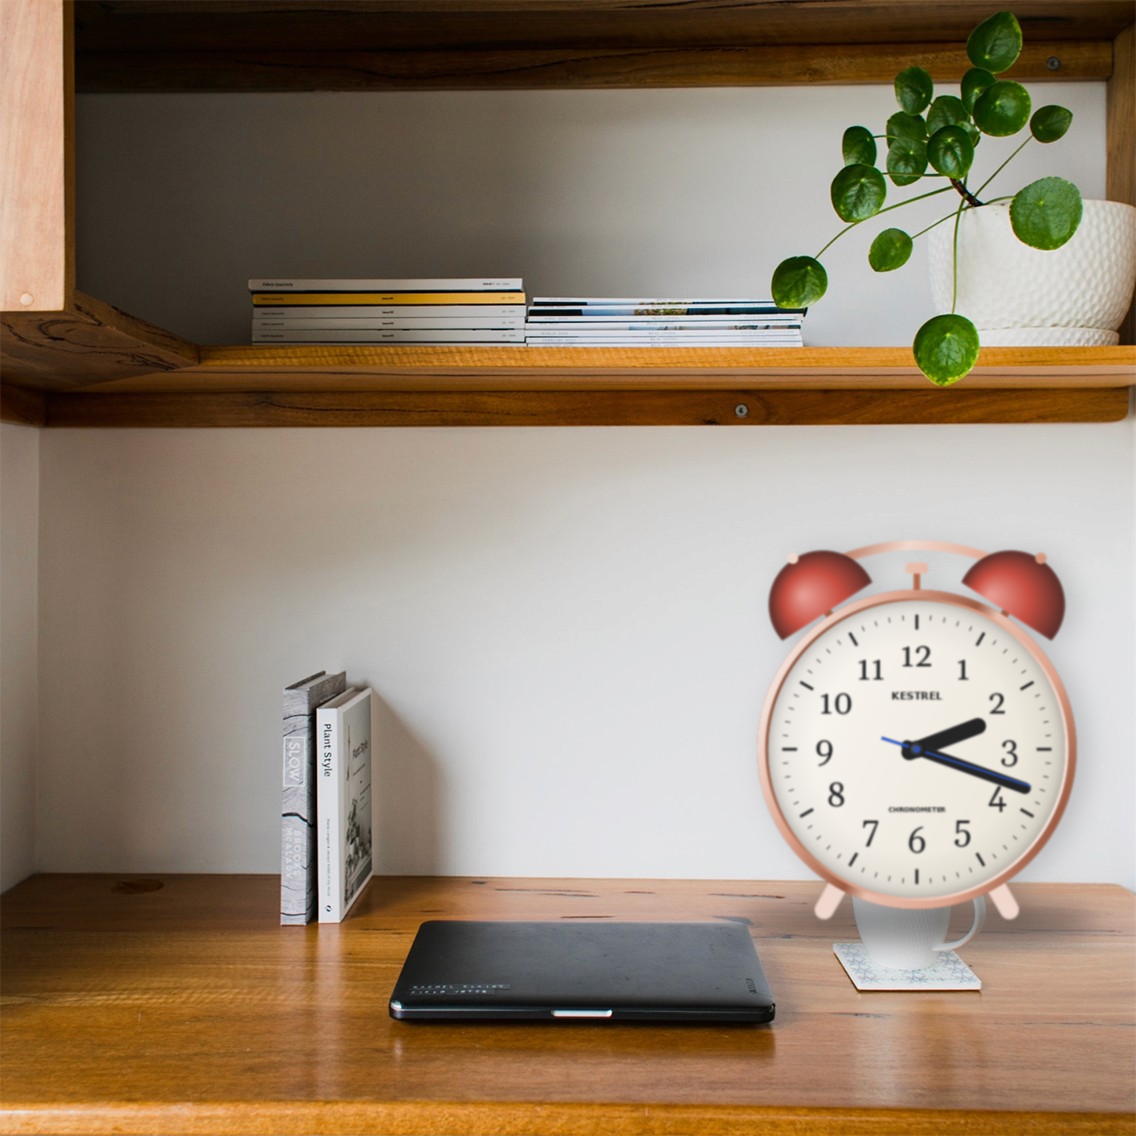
2:18:18
